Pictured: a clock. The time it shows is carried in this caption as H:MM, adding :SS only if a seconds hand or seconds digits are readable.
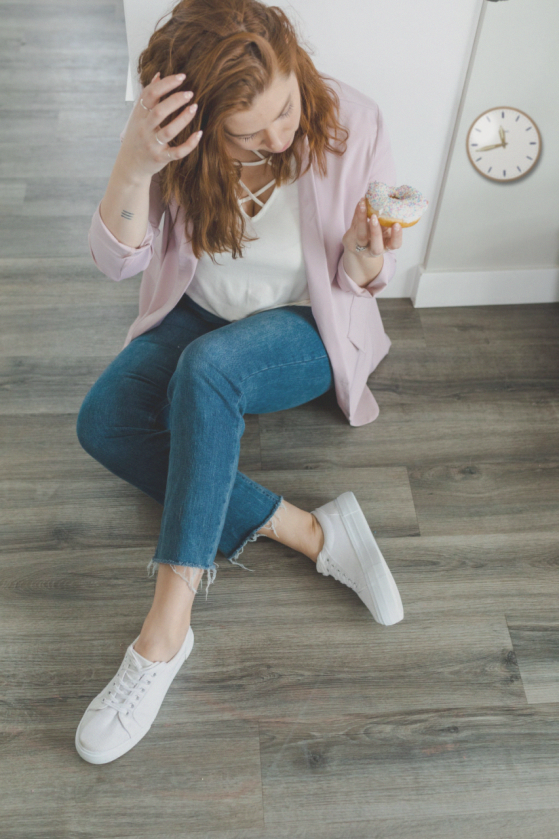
11:43
